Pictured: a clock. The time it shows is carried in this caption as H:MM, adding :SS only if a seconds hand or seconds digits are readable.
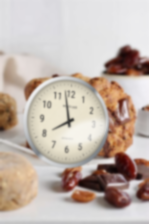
7:58
